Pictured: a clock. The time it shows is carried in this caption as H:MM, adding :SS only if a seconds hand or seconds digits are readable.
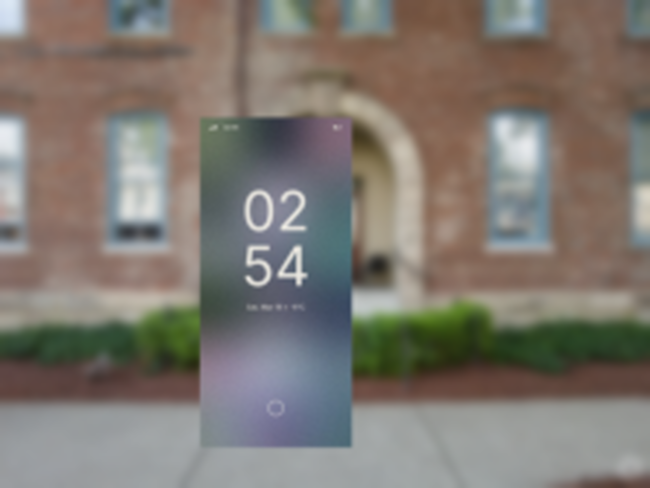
2:54
